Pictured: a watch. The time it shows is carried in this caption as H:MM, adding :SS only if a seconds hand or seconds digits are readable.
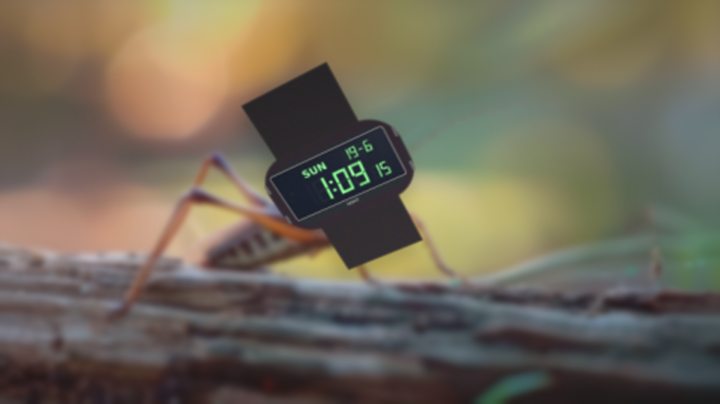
1:09:15
